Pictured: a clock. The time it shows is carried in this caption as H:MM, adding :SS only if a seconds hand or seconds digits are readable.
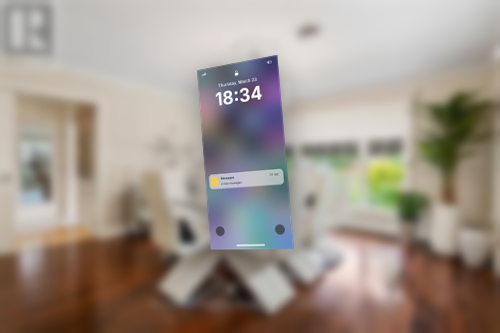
18:34
